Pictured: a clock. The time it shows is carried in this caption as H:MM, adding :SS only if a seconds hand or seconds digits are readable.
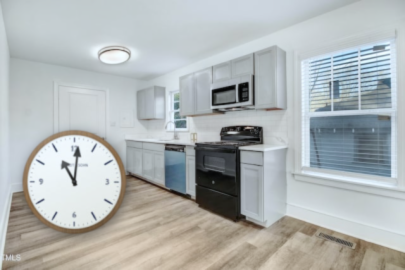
11:01
